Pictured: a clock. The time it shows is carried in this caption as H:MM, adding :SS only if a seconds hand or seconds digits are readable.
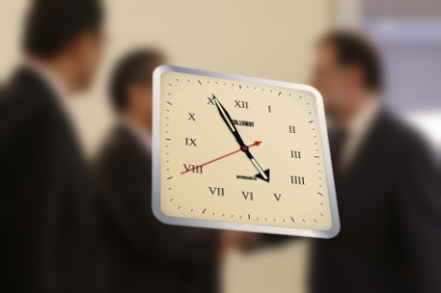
4:55:40
